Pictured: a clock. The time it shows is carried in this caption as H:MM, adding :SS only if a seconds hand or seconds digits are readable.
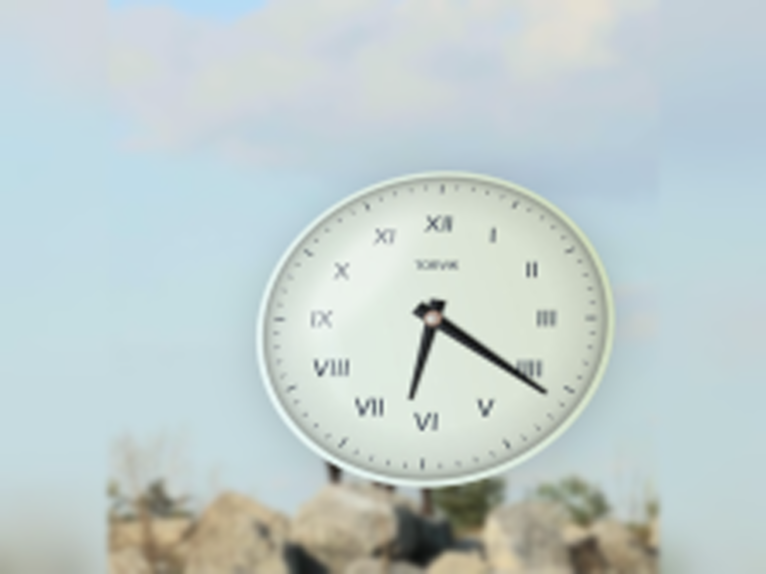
6:21
